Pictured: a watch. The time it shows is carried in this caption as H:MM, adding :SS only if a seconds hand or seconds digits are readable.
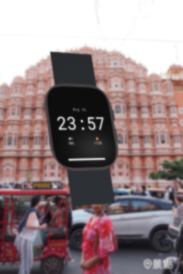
23:57
